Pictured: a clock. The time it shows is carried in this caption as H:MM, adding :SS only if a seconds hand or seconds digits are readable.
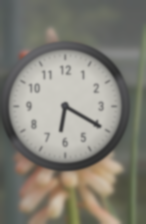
6:20
